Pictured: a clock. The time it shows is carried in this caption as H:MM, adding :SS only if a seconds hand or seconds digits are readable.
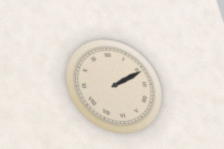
2:11
